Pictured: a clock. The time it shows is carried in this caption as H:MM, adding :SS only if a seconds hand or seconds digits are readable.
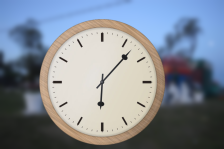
6:07
